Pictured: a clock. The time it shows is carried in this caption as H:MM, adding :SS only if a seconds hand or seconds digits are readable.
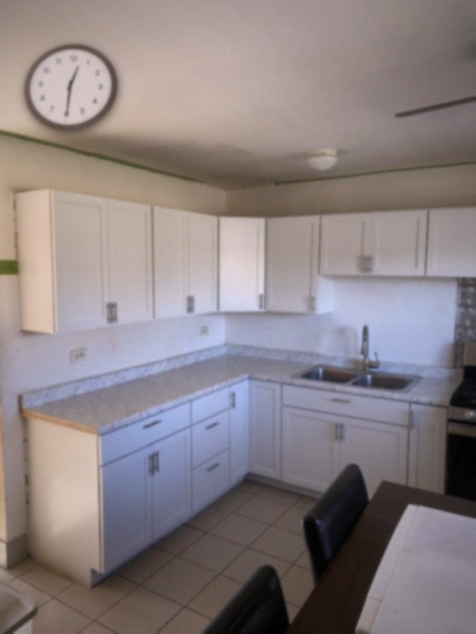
12:30
